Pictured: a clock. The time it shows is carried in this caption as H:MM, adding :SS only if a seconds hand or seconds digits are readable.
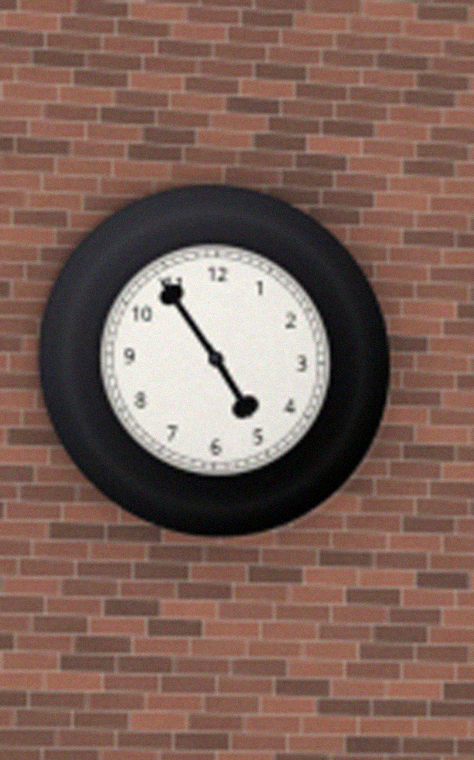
4:54
